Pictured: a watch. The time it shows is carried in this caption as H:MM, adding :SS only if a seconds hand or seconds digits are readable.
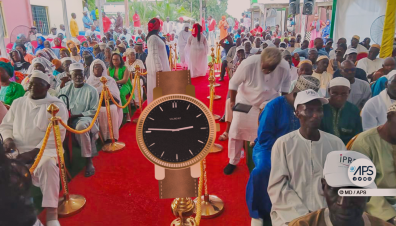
2:46
